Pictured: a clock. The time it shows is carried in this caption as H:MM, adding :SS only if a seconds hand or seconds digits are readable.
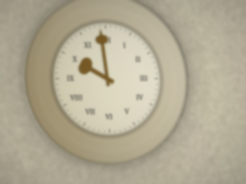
9:59
